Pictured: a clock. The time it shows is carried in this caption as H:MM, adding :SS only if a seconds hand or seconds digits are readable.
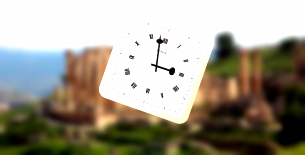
2:58
